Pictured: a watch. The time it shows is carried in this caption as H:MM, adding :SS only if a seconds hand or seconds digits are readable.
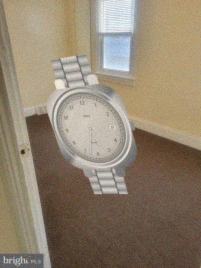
5:33
